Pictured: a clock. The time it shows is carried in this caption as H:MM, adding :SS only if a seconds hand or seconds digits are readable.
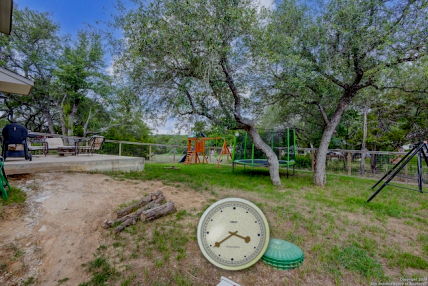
3:39
